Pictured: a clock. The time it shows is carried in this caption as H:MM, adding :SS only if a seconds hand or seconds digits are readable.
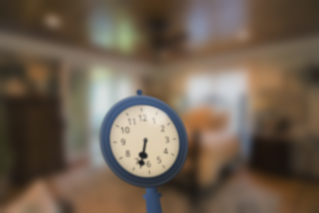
6:33
